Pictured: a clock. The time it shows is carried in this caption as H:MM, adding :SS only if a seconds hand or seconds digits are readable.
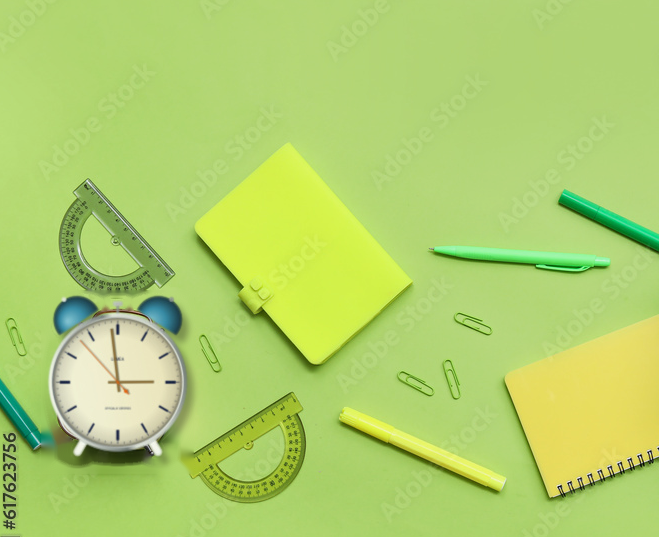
2:58:53
